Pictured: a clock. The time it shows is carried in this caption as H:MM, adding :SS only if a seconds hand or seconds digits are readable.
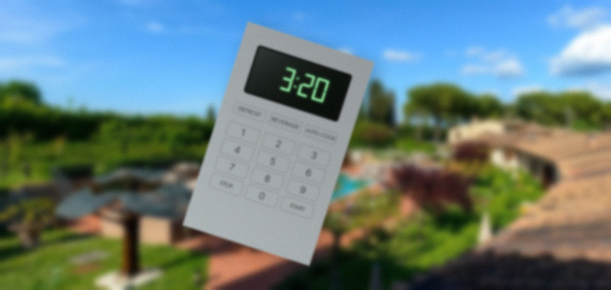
3:20
